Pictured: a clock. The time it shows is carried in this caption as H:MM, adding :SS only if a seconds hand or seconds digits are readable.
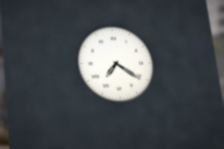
7:21
